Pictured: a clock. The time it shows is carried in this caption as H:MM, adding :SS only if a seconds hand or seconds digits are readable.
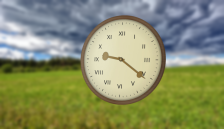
9:21
